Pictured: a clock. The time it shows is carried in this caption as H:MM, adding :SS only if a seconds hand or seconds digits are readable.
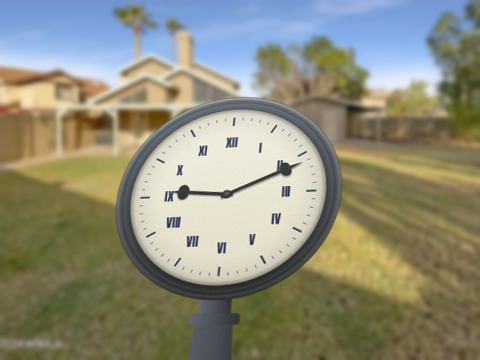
9:11
